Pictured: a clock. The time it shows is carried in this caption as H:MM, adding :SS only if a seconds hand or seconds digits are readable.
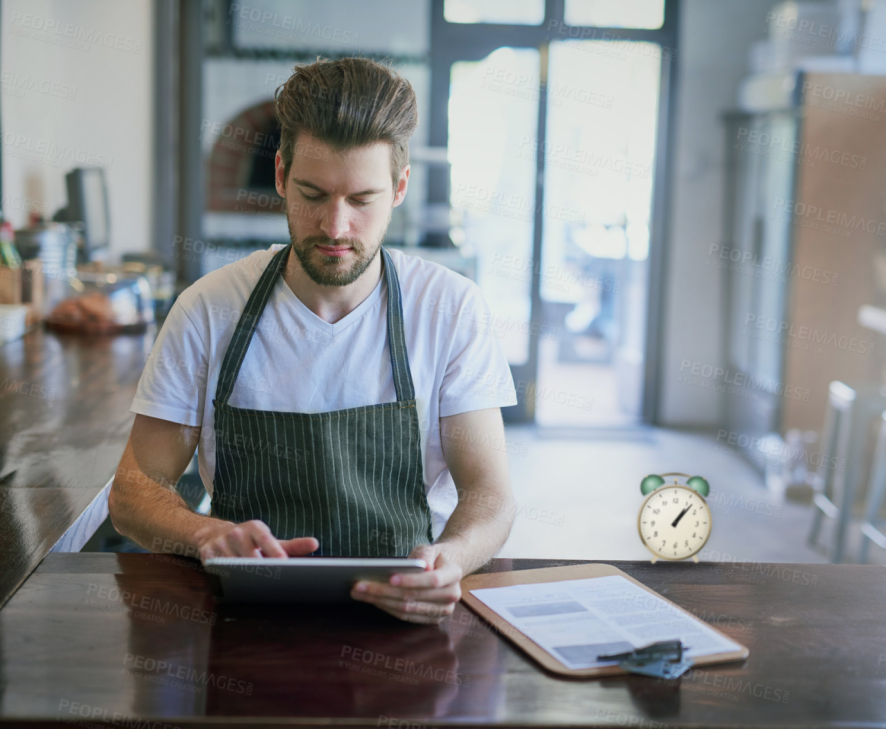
1:07
